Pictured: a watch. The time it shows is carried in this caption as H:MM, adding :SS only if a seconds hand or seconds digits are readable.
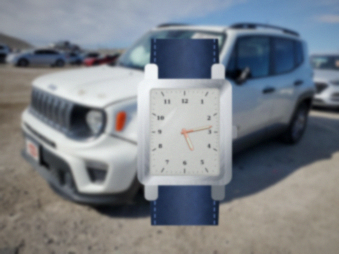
5:13
